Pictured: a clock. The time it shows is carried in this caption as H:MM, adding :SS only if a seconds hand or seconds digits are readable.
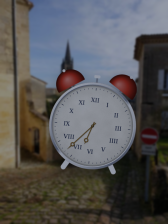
6:37
